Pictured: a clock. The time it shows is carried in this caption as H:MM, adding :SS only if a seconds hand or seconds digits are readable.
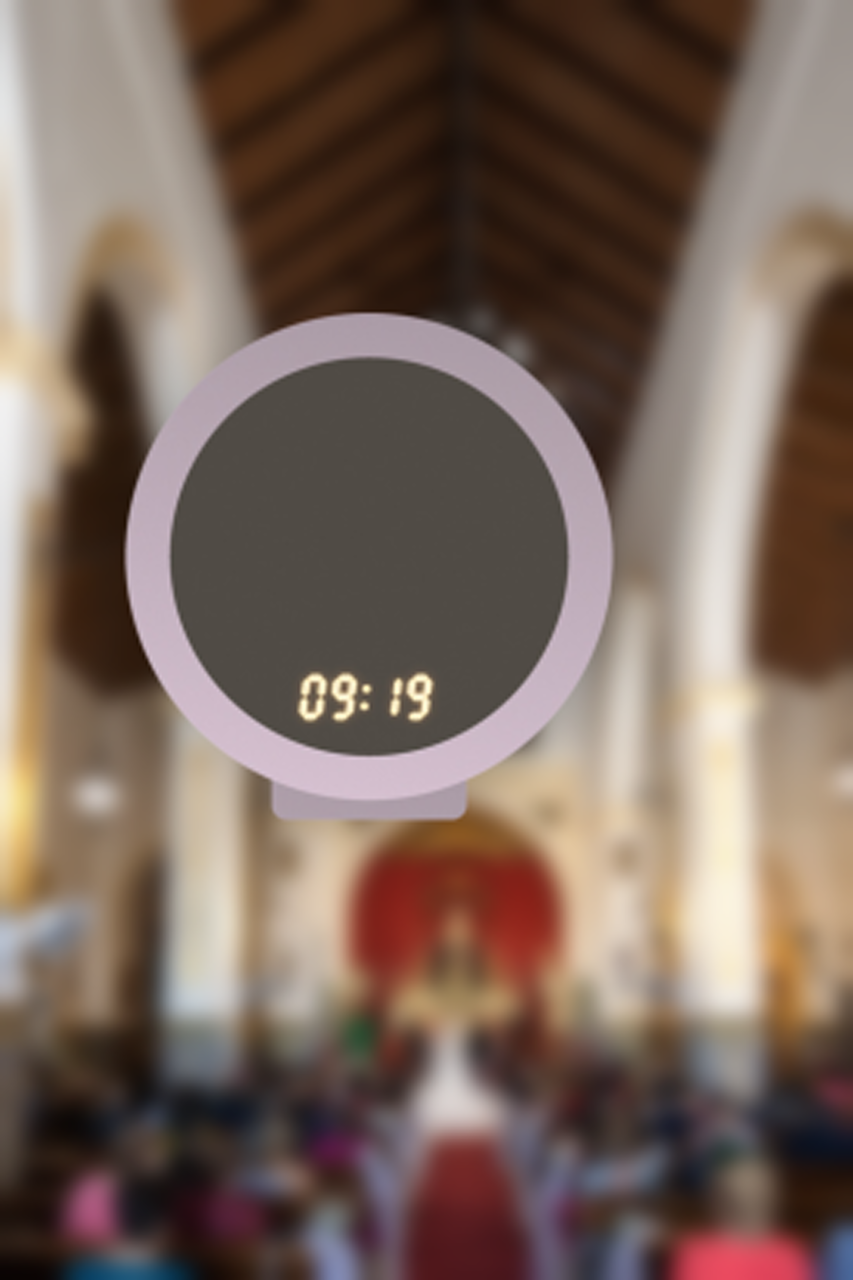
9:19
